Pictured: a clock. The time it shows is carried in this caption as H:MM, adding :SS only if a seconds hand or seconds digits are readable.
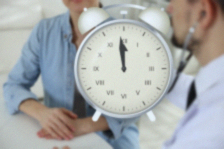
11:59
